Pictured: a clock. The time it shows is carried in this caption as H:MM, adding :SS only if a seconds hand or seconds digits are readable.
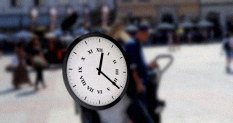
12:21
